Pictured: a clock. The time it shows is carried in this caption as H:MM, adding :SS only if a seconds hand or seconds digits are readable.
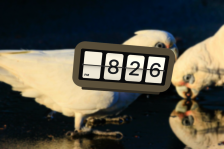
8:26
